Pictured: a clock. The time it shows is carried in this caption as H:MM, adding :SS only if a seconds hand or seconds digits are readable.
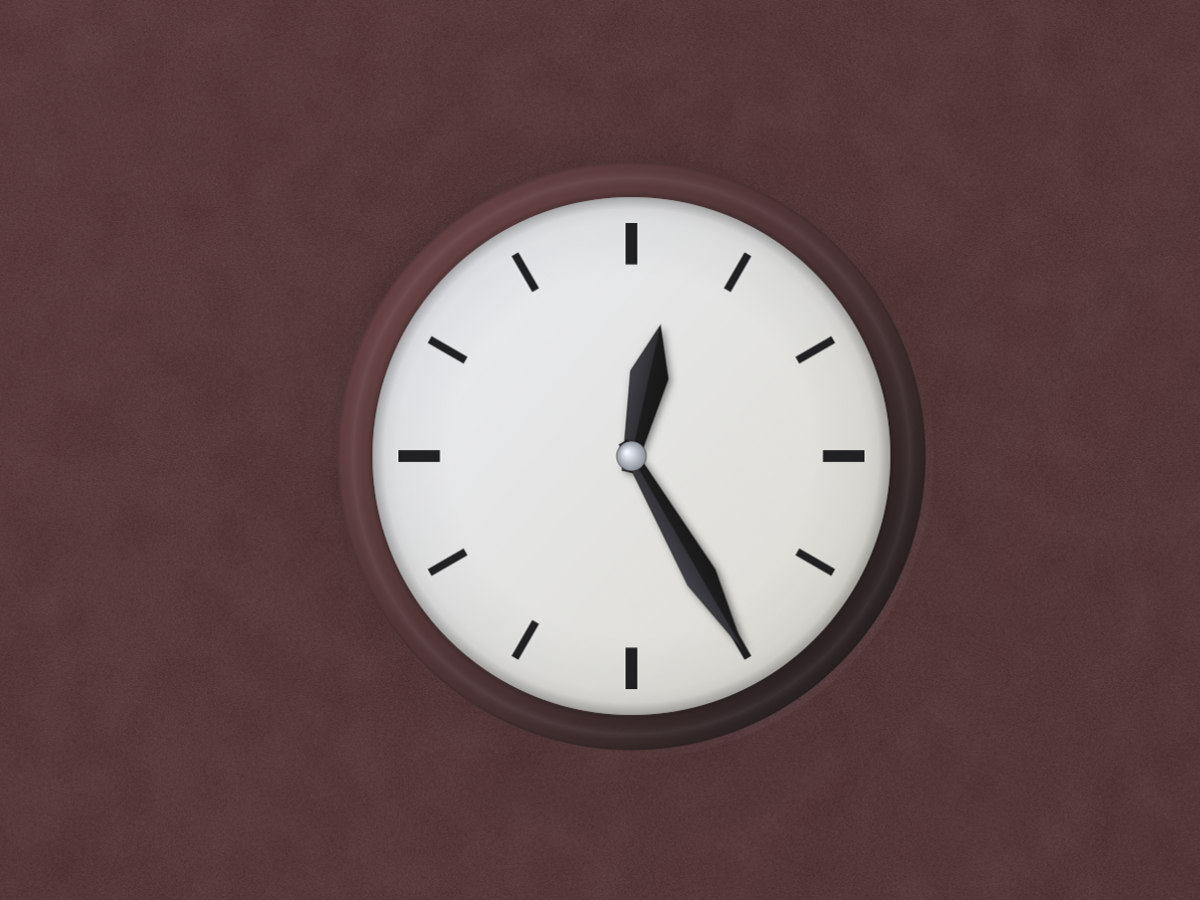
12:25
